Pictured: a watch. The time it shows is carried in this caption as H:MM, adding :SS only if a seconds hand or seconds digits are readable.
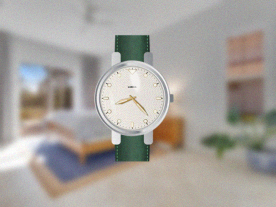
8:23
